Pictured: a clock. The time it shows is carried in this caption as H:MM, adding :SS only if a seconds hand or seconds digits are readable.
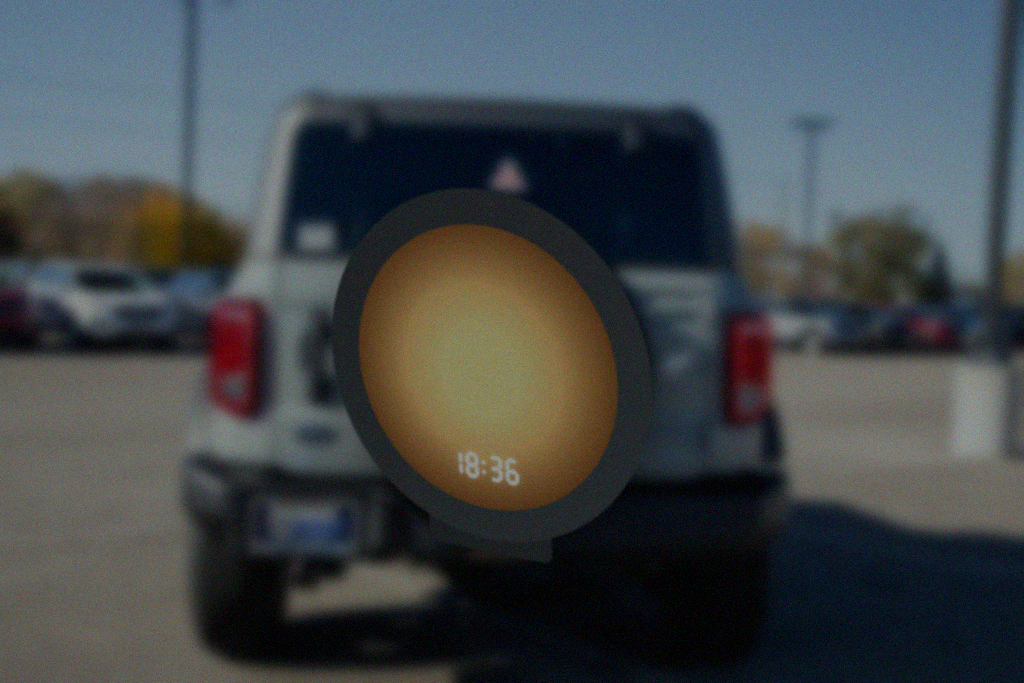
18:36
